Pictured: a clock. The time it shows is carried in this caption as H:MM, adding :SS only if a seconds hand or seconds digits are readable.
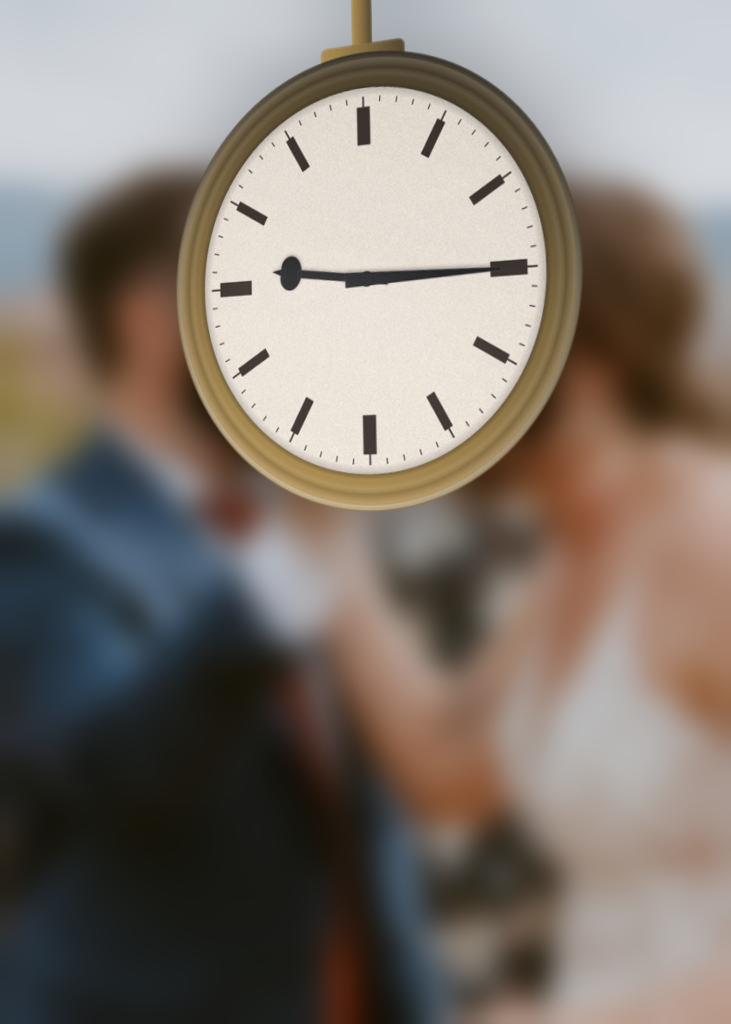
9:15
